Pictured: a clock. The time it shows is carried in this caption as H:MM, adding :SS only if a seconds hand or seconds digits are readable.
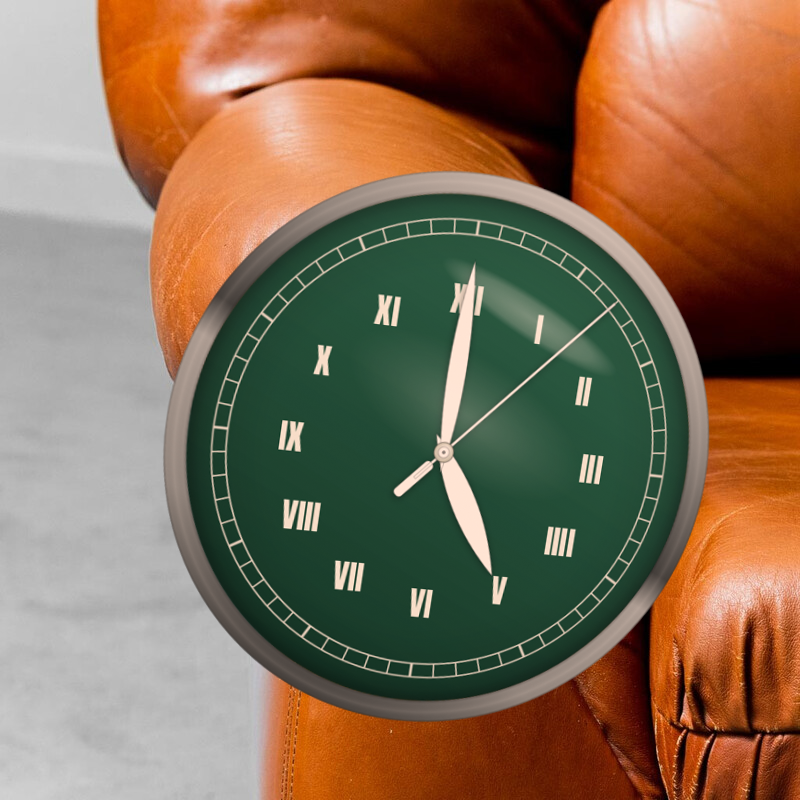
5:00:07
